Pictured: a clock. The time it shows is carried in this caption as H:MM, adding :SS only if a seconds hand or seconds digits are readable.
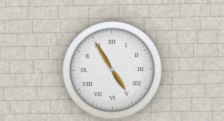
4:55
